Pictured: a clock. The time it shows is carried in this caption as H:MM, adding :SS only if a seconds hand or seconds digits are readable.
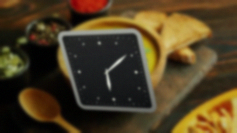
6:09
